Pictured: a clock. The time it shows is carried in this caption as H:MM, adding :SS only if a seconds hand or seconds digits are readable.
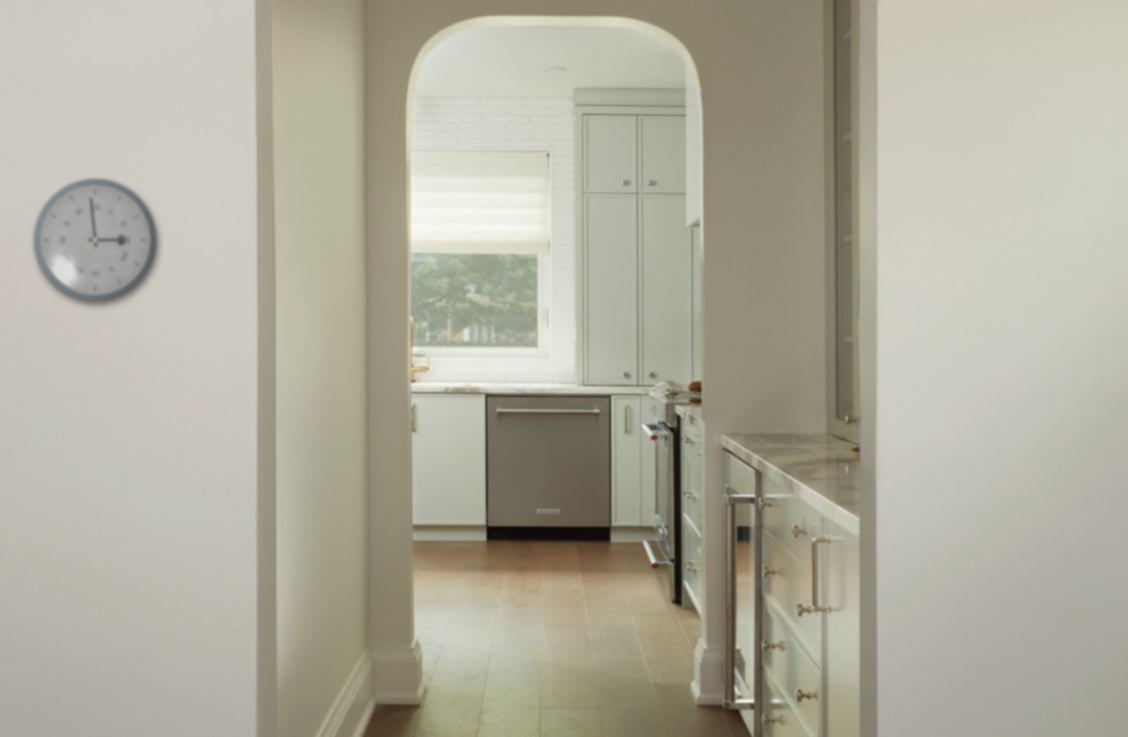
2:59
